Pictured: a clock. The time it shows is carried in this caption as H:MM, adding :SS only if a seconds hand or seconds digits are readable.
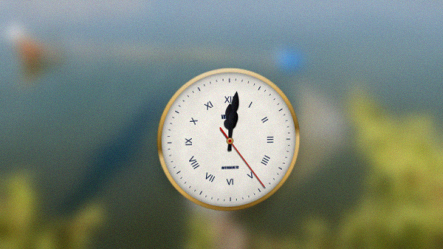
12:01:24
